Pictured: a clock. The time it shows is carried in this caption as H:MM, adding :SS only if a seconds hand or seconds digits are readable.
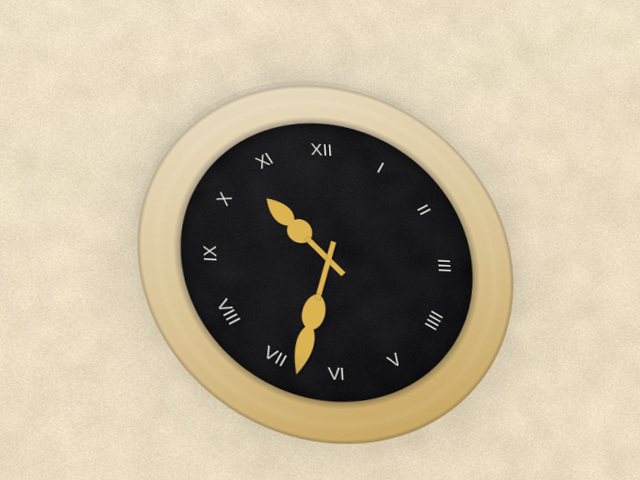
10:33
